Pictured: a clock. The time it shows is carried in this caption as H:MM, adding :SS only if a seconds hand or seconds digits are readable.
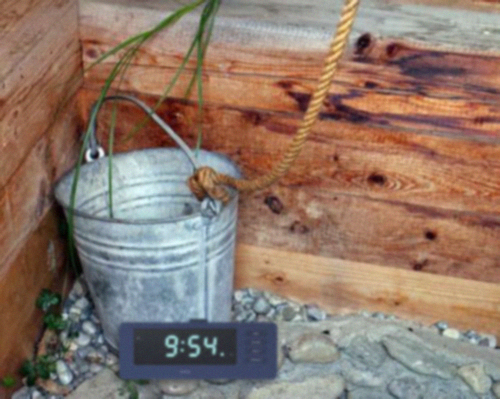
9:54
